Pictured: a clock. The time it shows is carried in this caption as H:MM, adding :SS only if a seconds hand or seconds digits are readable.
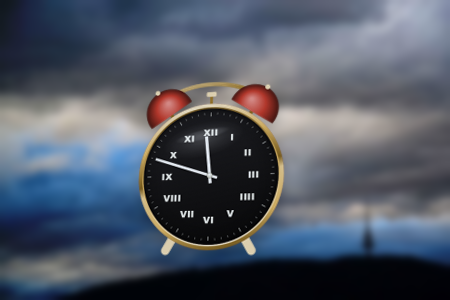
11:48
